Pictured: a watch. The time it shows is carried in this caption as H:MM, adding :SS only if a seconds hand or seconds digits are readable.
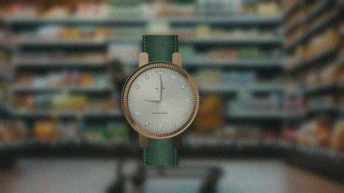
9:00
